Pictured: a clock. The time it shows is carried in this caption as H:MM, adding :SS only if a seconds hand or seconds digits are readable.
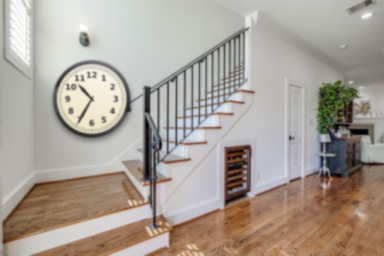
10:35
